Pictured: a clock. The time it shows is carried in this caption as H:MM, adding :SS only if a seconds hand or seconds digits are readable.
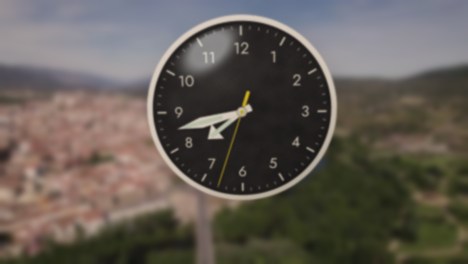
7:42:33
